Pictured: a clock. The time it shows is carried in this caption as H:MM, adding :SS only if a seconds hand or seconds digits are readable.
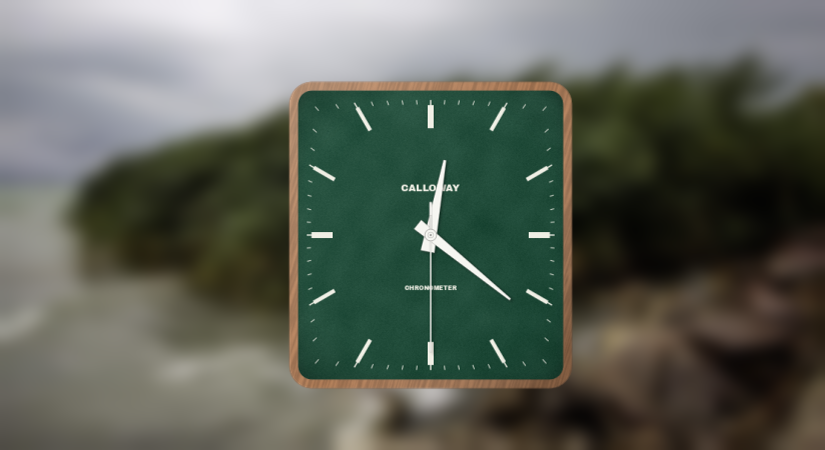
12:21:30
